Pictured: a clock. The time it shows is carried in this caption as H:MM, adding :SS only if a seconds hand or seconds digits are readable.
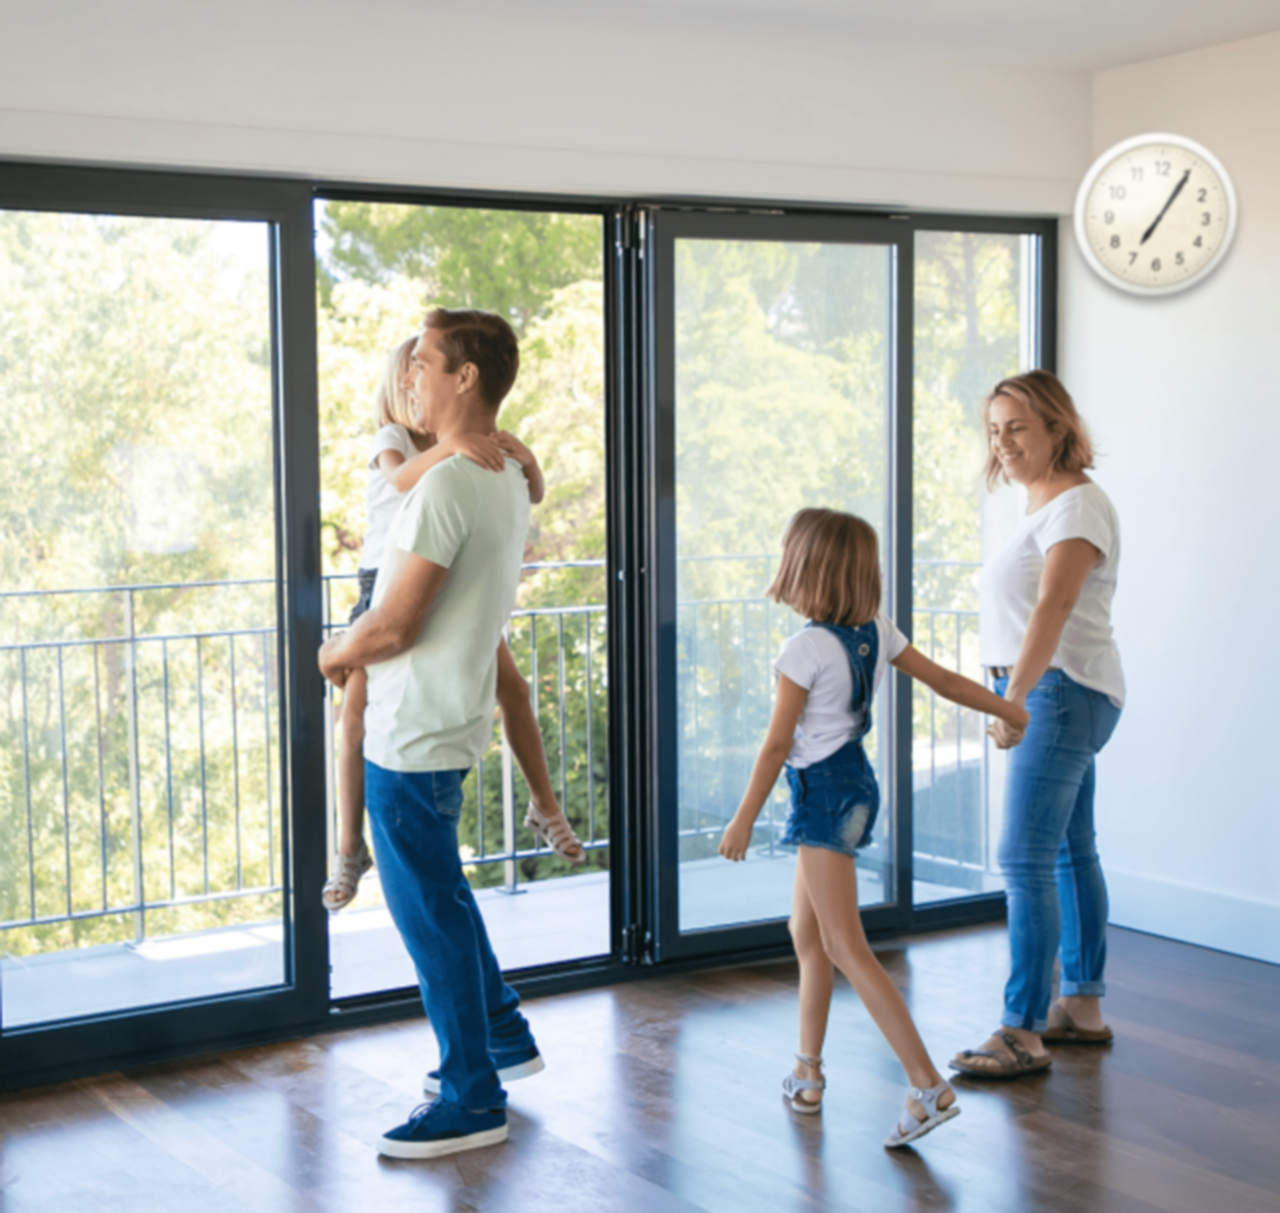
7:05
